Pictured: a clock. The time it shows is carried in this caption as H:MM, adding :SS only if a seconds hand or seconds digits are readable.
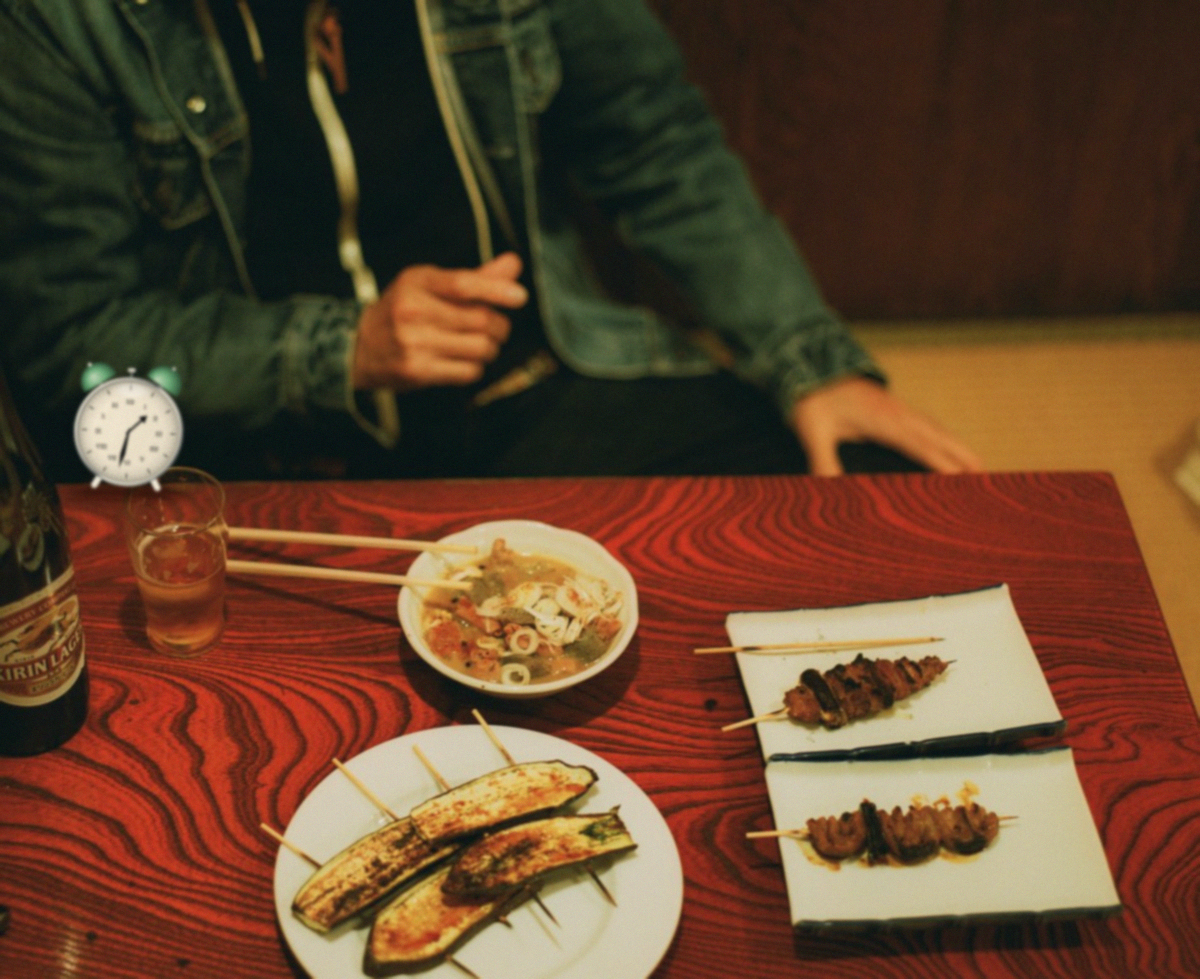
1:32
